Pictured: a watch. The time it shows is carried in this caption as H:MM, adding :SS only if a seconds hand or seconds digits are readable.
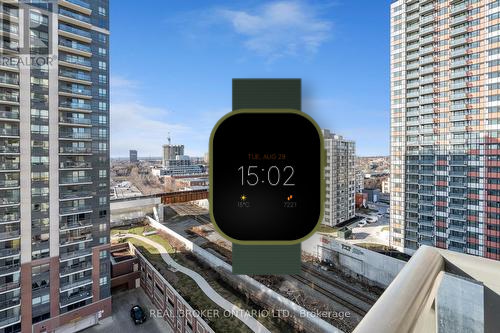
15:02
